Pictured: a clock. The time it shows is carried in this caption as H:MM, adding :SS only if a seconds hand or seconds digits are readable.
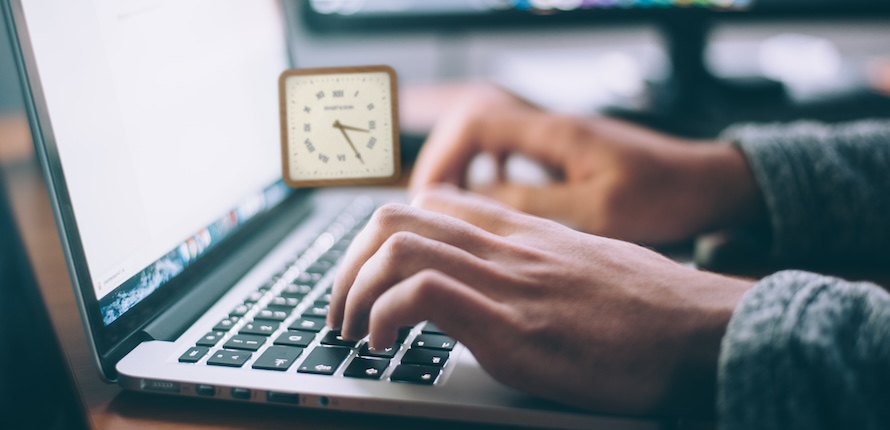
3:25
